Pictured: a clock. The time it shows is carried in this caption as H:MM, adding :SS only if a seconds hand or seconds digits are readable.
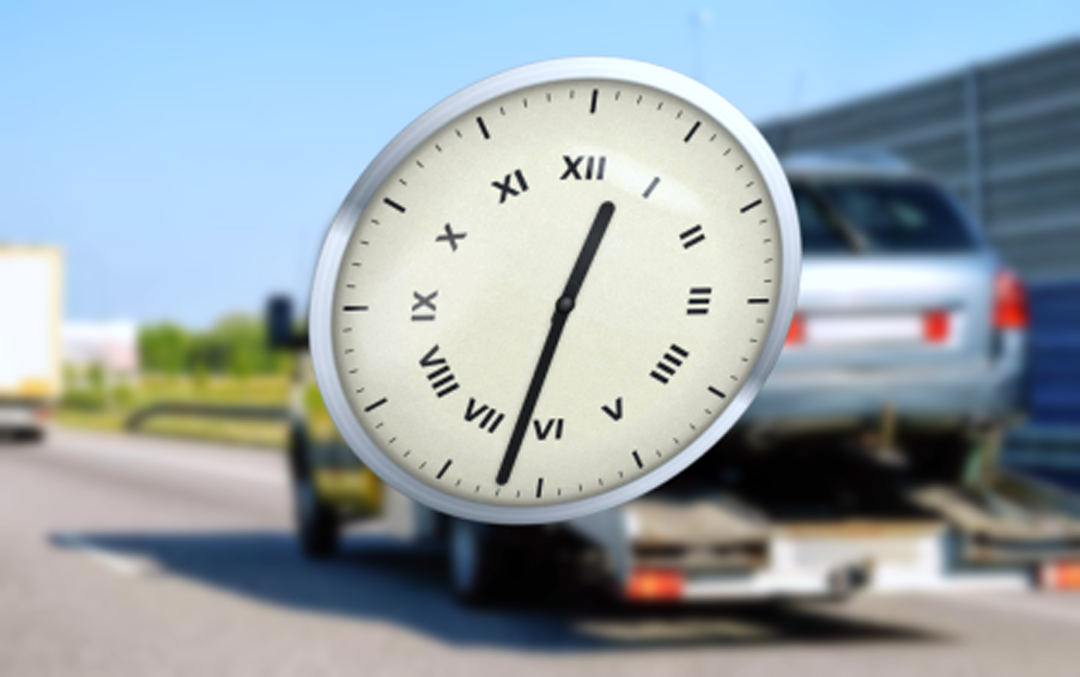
12:32
